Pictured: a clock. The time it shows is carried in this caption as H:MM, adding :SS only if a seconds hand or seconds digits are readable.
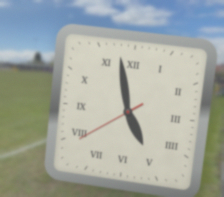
4:57:39
